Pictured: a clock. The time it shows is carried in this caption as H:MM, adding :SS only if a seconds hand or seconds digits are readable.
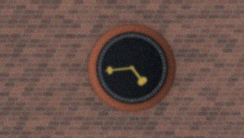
4:44
